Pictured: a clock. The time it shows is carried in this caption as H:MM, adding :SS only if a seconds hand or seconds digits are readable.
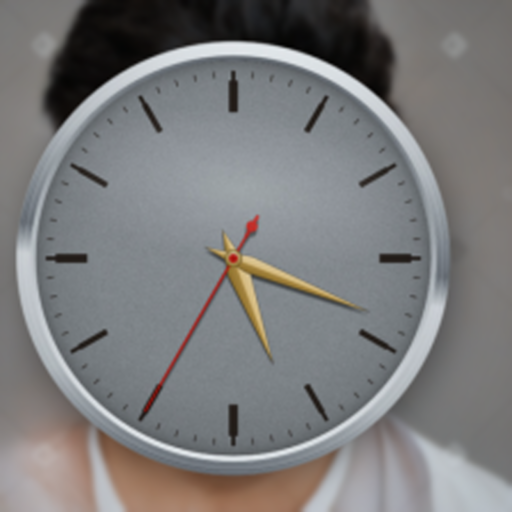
5:18:35
